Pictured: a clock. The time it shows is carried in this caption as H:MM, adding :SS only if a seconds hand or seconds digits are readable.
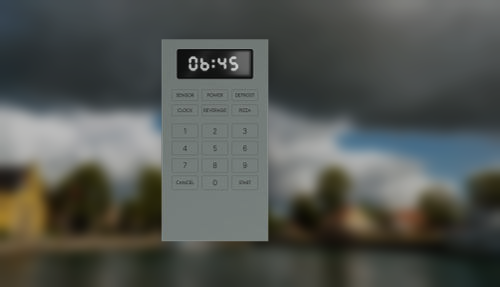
6:45
